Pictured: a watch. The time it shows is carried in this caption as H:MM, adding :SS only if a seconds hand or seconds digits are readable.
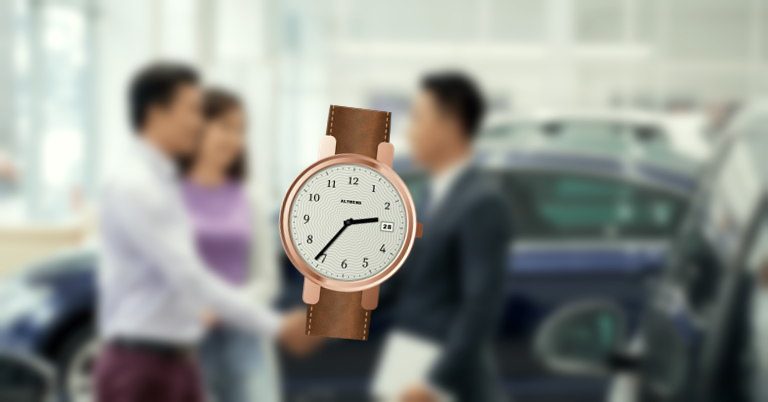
2:36
